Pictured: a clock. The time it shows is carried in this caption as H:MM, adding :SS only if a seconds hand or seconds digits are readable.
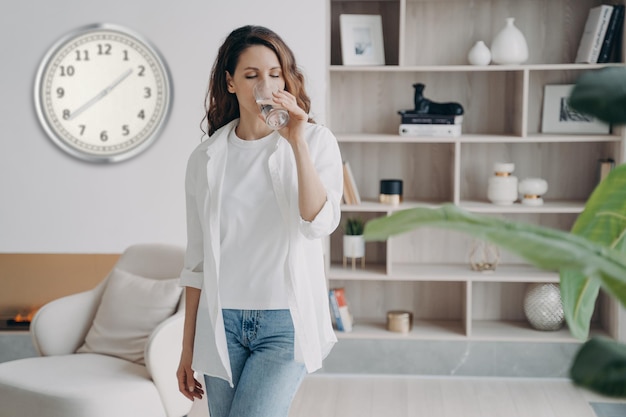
1:39
